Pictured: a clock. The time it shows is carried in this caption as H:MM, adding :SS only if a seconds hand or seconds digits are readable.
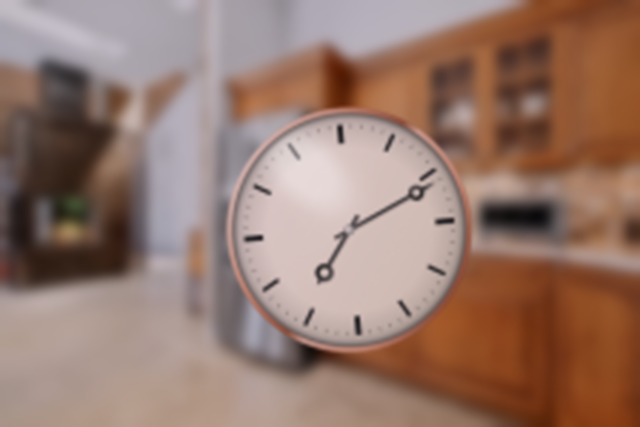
7:11
